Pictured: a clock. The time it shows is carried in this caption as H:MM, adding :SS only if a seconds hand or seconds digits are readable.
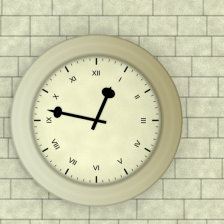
12:47
